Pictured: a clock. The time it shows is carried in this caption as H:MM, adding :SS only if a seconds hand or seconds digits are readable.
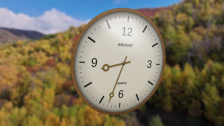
8:33
